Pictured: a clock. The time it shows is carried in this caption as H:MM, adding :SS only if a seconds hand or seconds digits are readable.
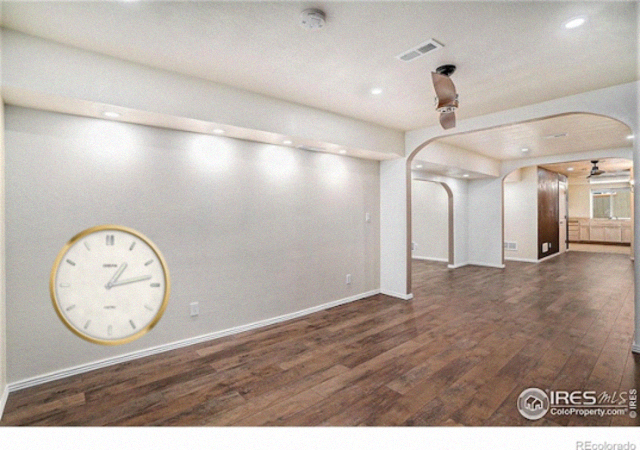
1:13
